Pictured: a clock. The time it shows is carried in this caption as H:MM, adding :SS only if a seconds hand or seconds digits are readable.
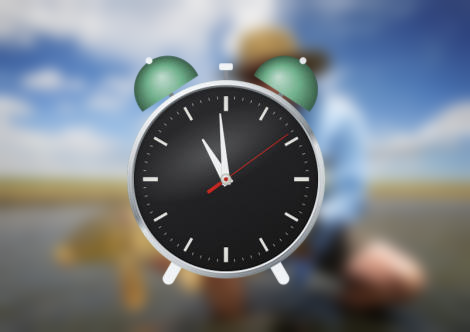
10:59:09
